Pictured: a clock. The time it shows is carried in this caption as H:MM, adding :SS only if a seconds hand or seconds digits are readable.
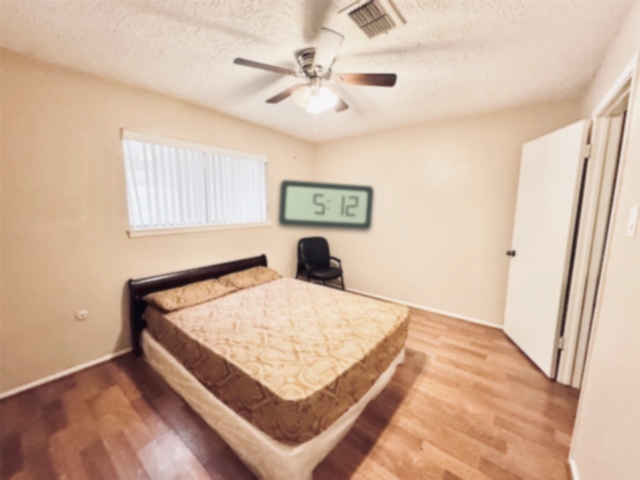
5:12
